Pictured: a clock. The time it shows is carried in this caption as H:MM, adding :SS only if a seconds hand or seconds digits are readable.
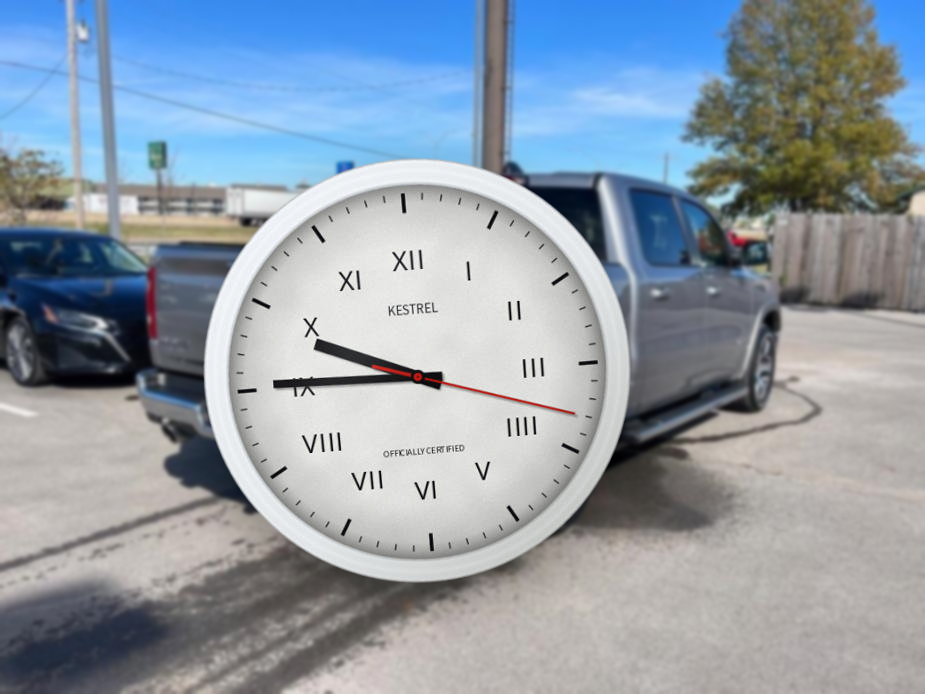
9:45:18
